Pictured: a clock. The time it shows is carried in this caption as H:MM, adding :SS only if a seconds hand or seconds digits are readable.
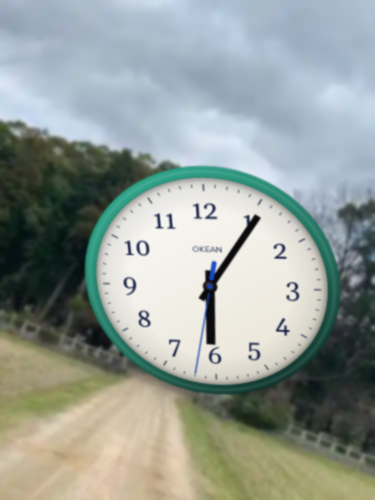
6:05:32
